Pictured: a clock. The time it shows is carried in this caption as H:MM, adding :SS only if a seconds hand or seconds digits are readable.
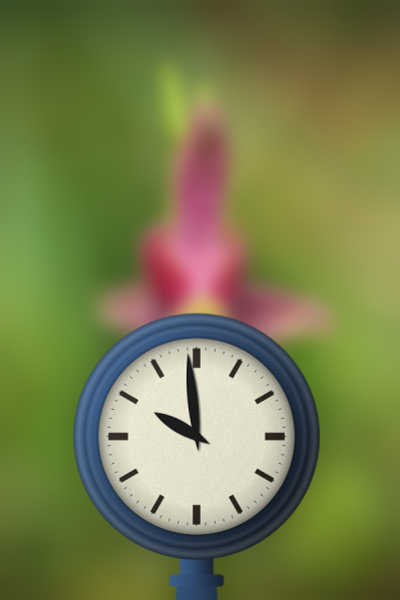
9:59
